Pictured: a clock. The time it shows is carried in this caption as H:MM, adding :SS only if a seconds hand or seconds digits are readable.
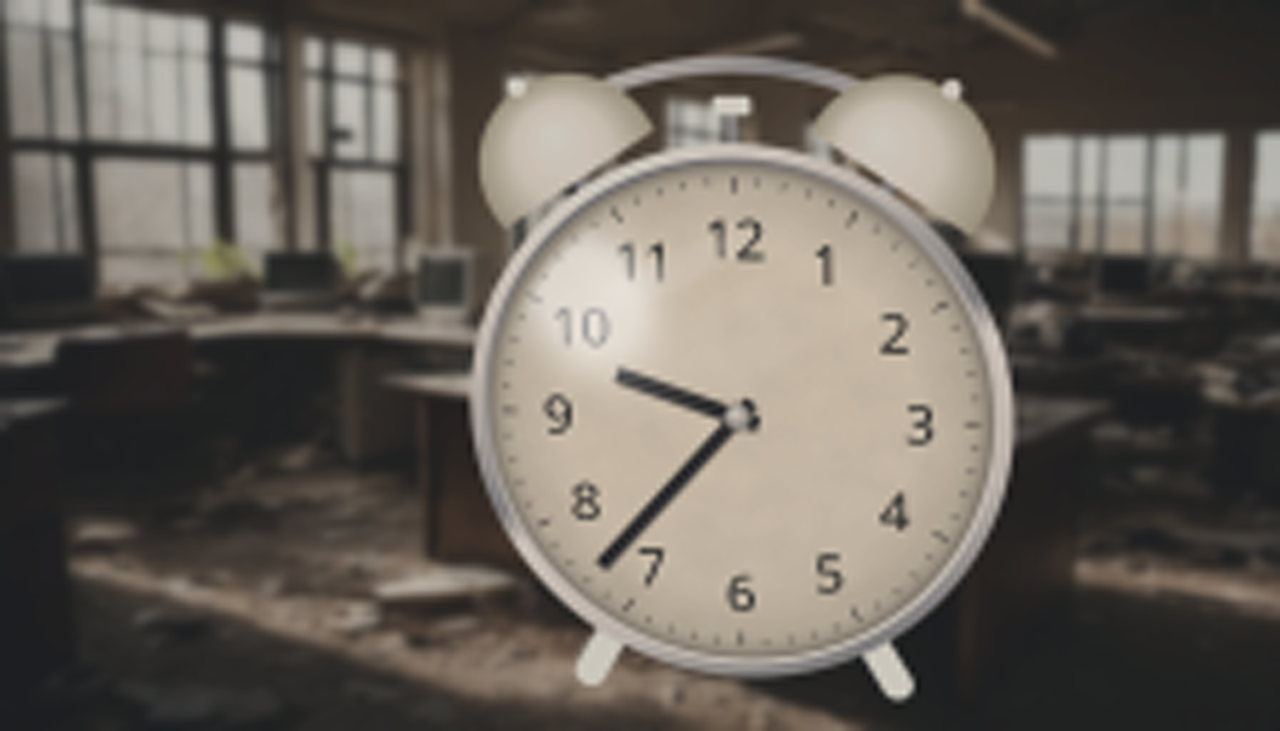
9:37
